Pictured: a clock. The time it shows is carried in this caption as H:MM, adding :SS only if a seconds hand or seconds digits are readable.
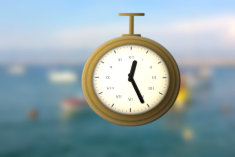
12:26
